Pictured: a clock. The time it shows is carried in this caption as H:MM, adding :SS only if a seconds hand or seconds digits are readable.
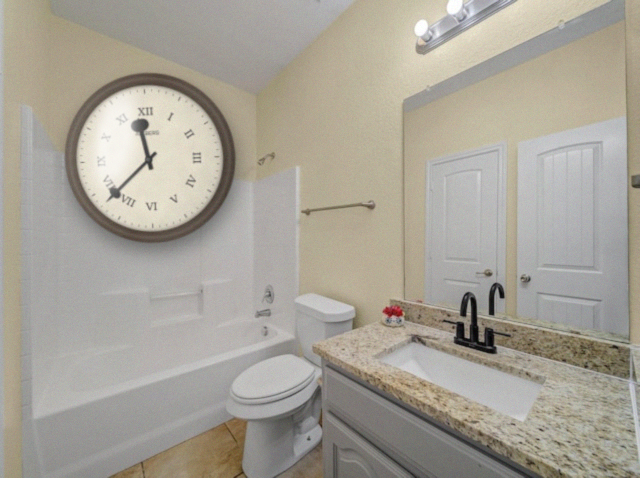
11:38
